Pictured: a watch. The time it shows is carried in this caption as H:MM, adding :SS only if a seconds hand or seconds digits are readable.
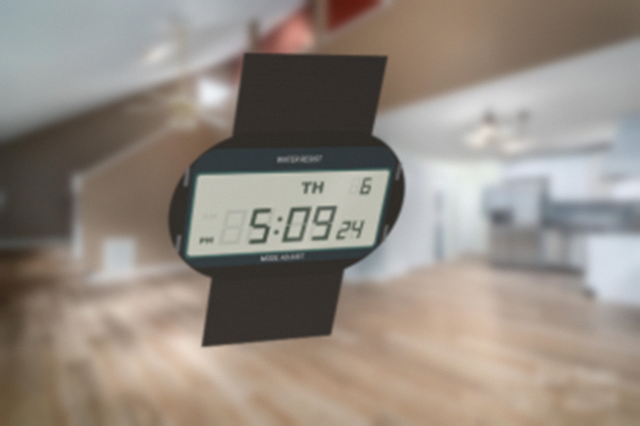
5:09:24
